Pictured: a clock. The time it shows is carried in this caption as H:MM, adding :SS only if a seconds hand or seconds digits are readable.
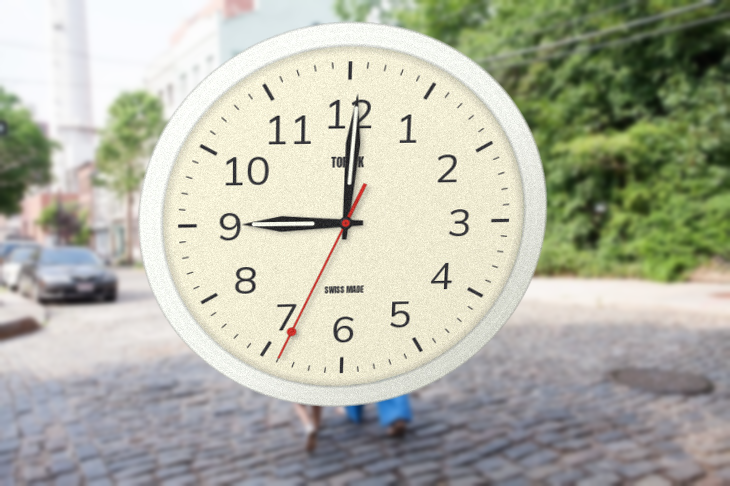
9:00:34
